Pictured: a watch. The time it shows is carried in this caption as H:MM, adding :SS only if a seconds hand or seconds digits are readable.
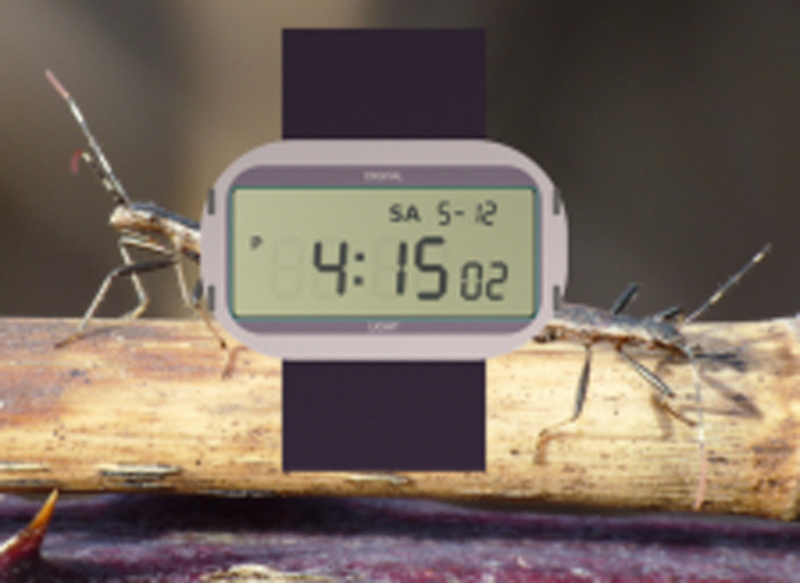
4:15:02
